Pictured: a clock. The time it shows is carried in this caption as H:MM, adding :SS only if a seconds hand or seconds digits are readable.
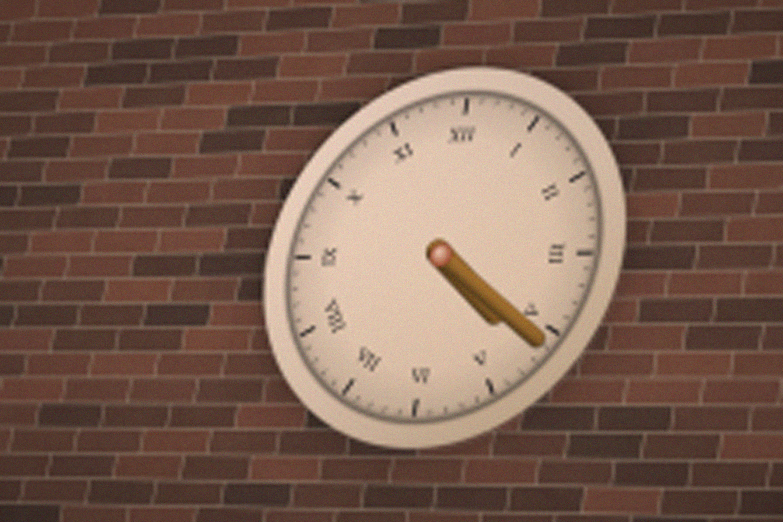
4:21
